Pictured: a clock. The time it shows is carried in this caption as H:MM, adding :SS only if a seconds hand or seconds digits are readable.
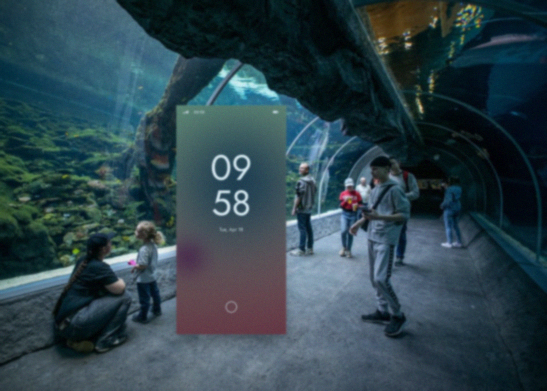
9:58
